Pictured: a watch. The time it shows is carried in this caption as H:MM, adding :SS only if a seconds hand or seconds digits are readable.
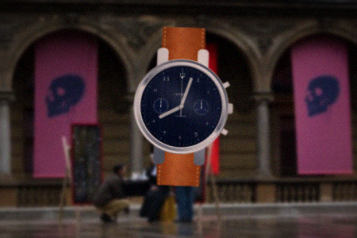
8:03
